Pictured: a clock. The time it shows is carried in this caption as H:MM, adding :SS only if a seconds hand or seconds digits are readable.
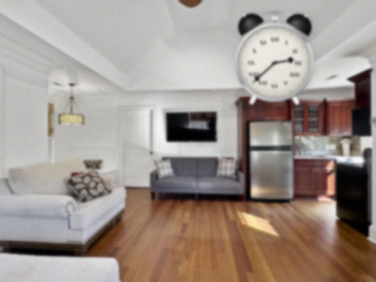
2:38
